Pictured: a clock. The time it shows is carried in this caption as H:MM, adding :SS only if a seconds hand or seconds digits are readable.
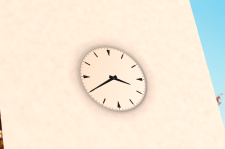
3:40
